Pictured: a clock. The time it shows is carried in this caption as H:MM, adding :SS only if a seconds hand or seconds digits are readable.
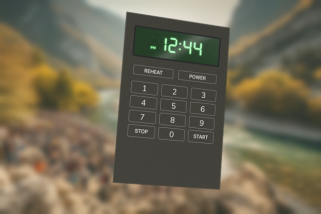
12:44
